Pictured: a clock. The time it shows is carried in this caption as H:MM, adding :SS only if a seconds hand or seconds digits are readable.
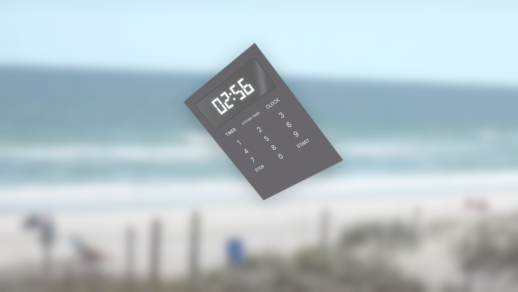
2:56
